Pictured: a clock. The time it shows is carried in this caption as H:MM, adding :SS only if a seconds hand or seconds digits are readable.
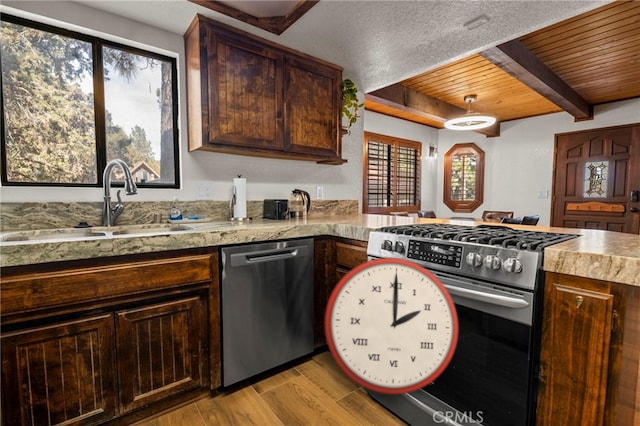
2:00
